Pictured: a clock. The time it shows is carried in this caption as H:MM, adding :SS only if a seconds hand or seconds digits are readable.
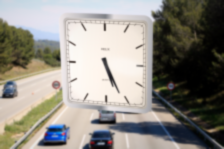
5:26
